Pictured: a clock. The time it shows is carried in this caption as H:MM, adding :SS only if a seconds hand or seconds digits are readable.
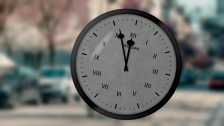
11:56
